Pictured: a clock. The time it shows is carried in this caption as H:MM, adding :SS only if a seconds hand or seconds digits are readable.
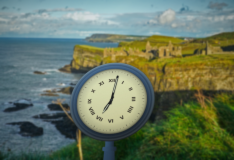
7:02
